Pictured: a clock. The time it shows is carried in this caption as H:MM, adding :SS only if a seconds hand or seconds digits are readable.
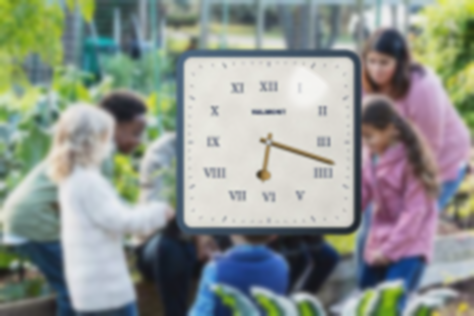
6:18
